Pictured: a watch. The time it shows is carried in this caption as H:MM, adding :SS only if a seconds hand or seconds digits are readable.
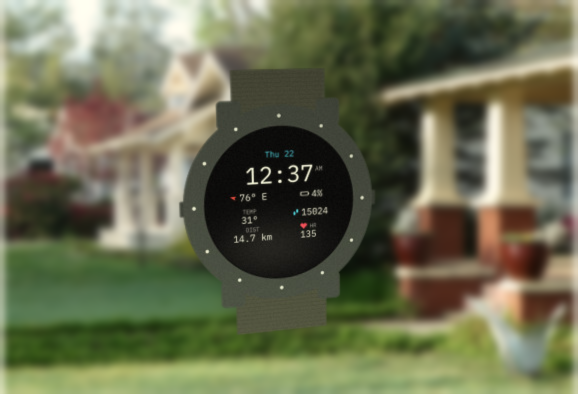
12:37
